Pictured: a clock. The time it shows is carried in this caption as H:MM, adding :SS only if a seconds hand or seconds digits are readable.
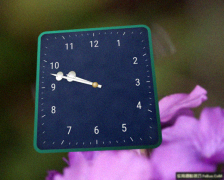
9:48
